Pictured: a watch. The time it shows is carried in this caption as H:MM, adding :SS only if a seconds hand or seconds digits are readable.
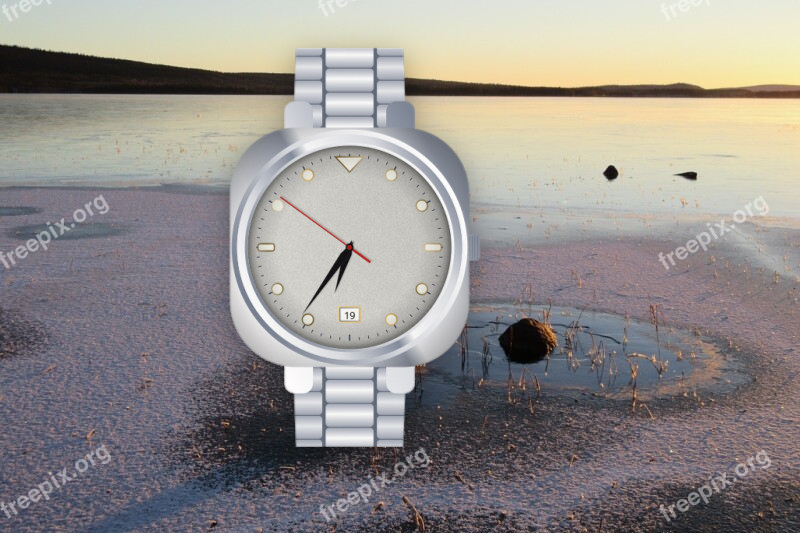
6:35:51
